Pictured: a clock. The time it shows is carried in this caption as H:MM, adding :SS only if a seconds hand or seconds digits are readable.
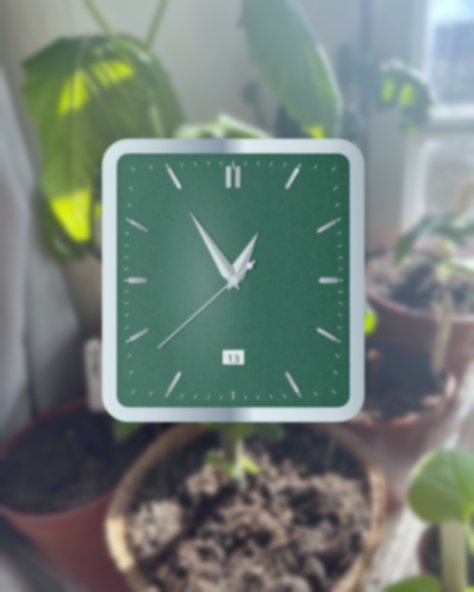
12:54:38
